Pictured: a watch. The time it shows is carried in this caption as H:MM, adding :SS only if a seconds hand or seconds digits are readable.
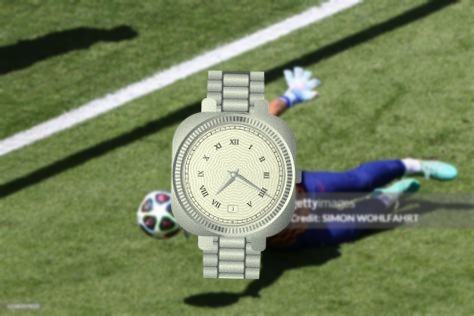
7:20
